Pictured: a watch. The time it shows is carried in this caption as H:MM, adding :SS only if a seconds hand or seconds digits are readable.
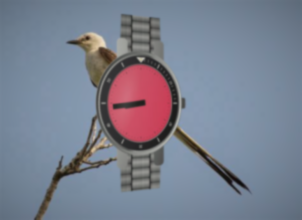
8:44
